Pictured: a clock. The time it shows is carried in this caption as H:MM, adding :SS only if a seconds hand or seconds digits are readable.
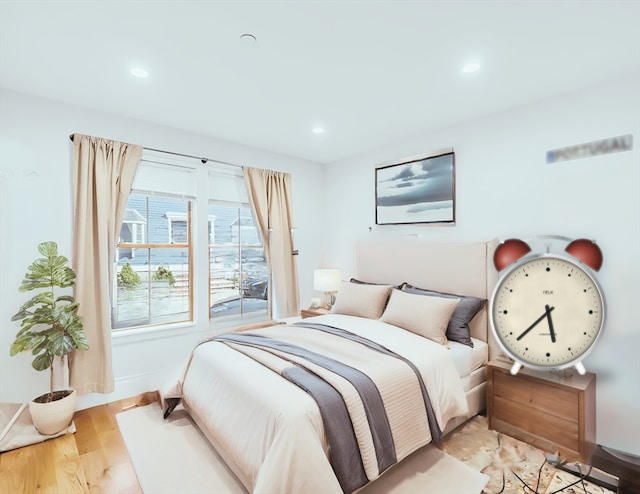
5:38
